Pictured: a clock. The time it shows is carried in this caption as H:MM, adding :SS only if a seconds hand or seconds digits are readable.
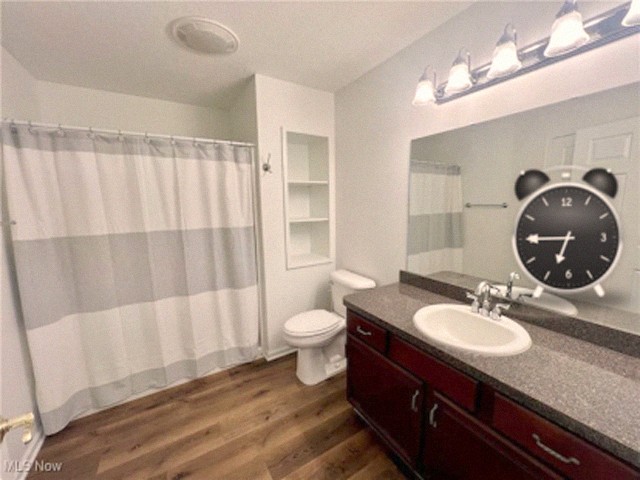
6:45
